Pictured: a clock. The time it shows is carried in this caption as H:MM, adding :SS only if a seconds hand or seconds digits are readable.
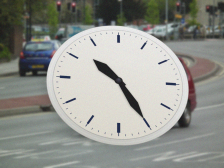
10:25
